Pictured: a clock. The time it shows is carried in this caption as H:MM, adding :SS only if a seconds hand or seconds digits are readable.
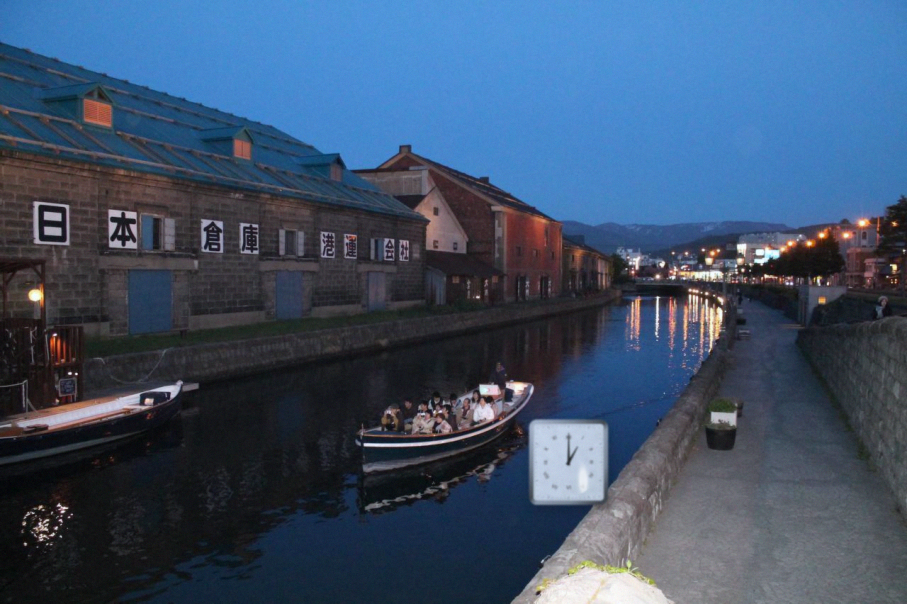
1:00
